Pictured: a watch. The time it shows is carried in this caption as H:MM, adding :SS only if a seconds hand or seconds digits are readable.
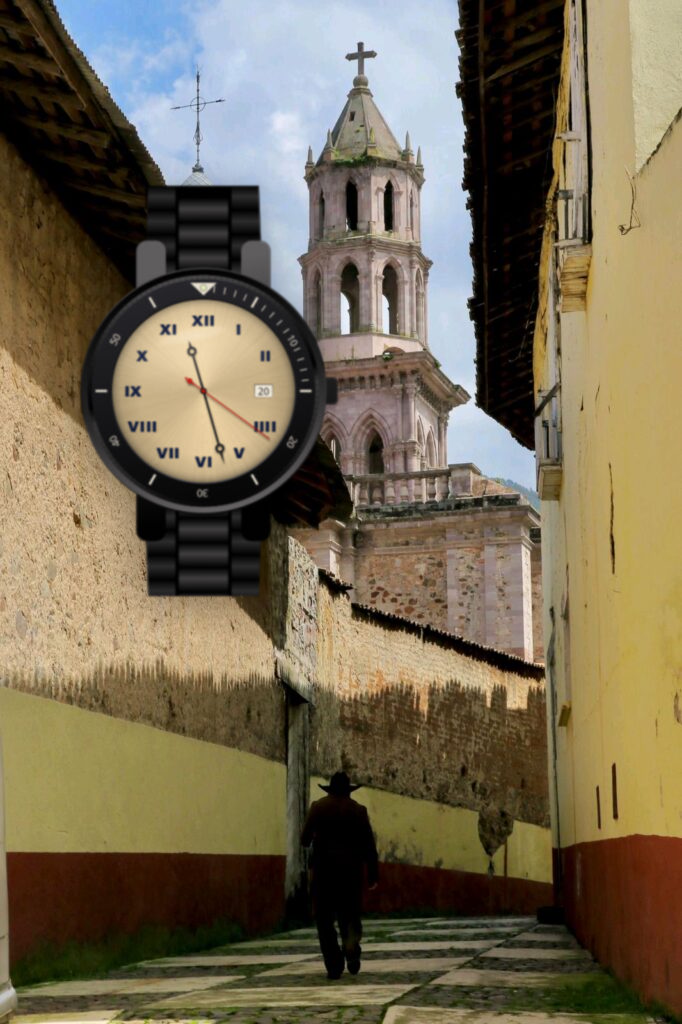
11:27:21
